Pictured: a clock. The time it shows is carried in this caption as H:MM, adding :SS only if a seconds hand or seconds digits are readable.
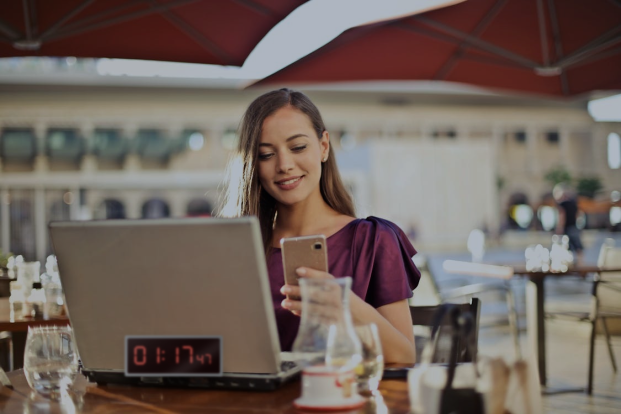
1:17
